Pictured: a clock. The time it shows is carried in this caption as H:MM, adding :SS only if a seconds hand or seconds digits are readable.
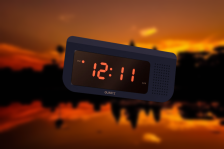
12:11
